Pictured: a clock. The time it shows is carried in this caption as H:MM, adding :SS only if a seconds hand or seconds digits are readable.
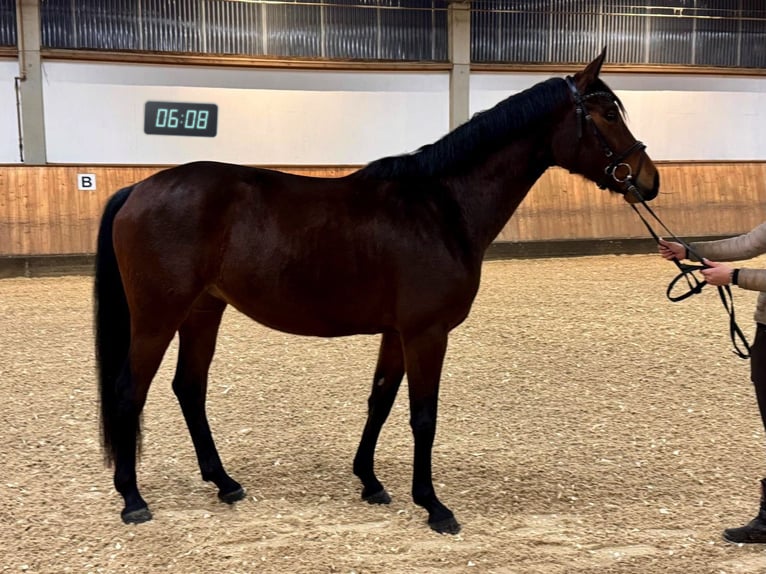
6:08
